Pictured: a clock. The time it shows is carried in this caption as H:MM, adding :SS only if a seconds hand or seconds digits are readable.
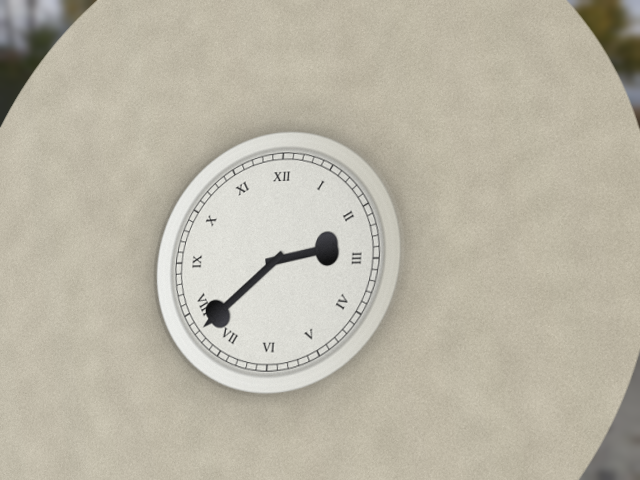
2:38
